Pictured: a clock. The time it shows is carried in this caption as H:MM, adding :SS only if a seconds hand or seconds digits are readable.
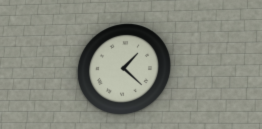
1:22
